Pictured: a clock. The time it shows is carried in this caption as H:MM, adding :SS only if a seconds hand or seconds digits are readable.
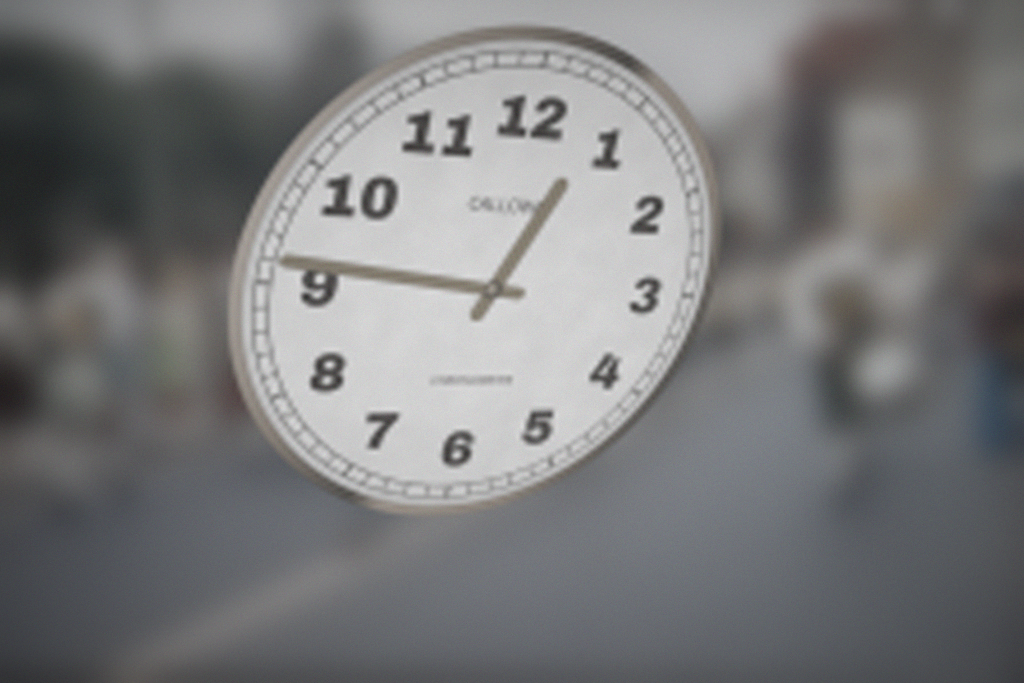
12:46
